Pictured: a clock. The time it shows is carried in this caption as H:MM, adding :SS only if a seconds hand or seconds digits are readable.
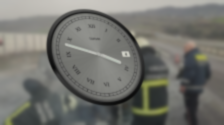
3:48
